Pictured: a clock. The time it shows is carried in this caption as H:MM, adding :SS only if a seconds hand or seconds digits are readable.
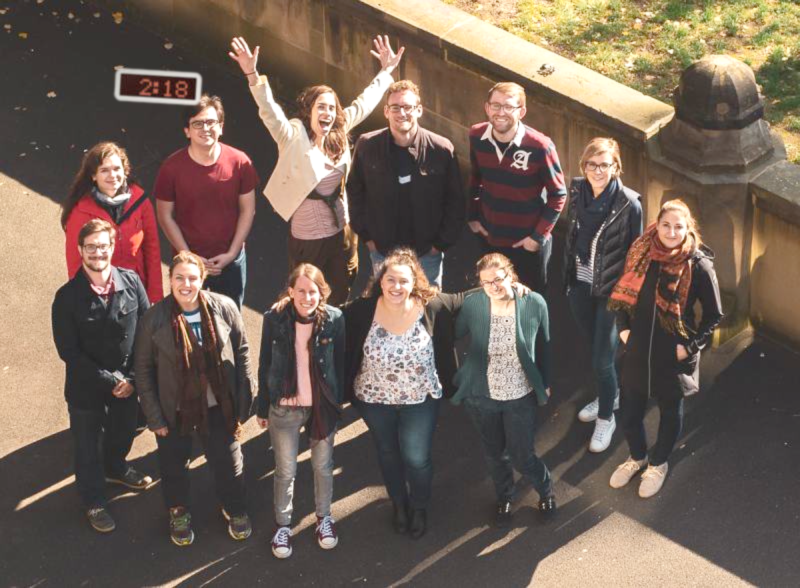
2:18
